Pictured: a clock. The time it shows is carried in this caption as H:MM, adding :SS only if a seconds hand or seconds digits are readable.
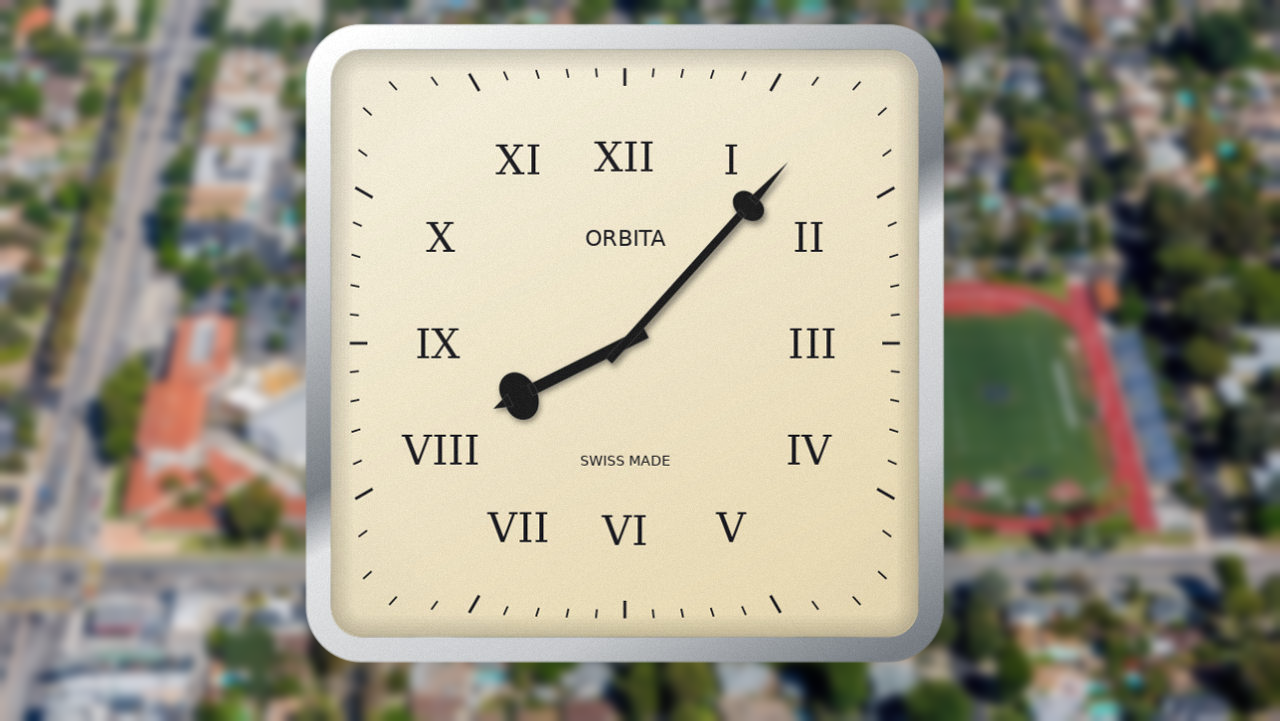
8:07
